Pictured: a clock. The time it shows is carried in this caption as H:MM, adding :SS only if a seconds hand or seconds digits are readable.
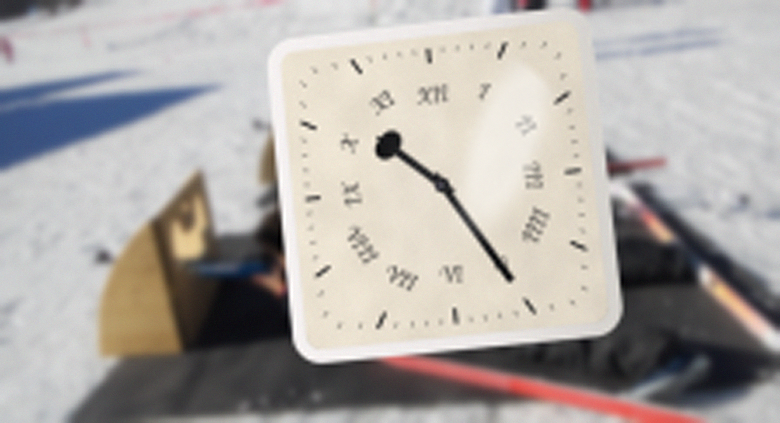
10:25
